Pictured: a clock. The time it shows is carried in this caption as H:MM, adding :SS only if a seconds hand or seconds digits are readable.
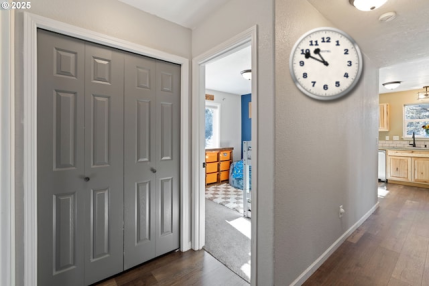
10:49
